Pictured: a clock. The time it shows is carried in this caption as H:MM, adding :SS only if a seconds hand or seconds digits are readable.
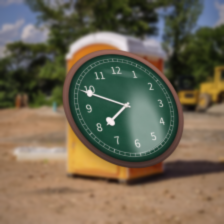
7:49
